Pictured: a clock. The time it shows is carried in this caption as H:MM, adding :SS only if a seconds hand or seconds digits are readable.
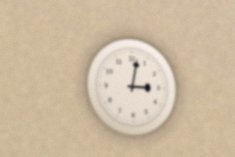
3:02
